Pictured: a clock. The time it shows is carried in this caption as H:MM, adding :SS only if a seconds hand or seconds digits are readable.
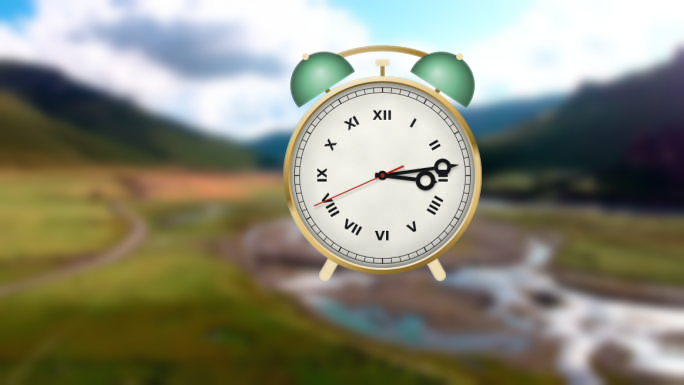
3:13:41
